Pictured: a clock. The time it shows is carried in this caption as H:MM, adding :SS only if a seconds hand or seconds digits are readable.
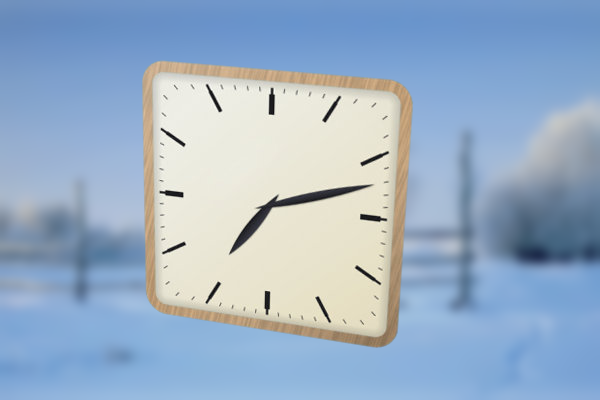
7:12
